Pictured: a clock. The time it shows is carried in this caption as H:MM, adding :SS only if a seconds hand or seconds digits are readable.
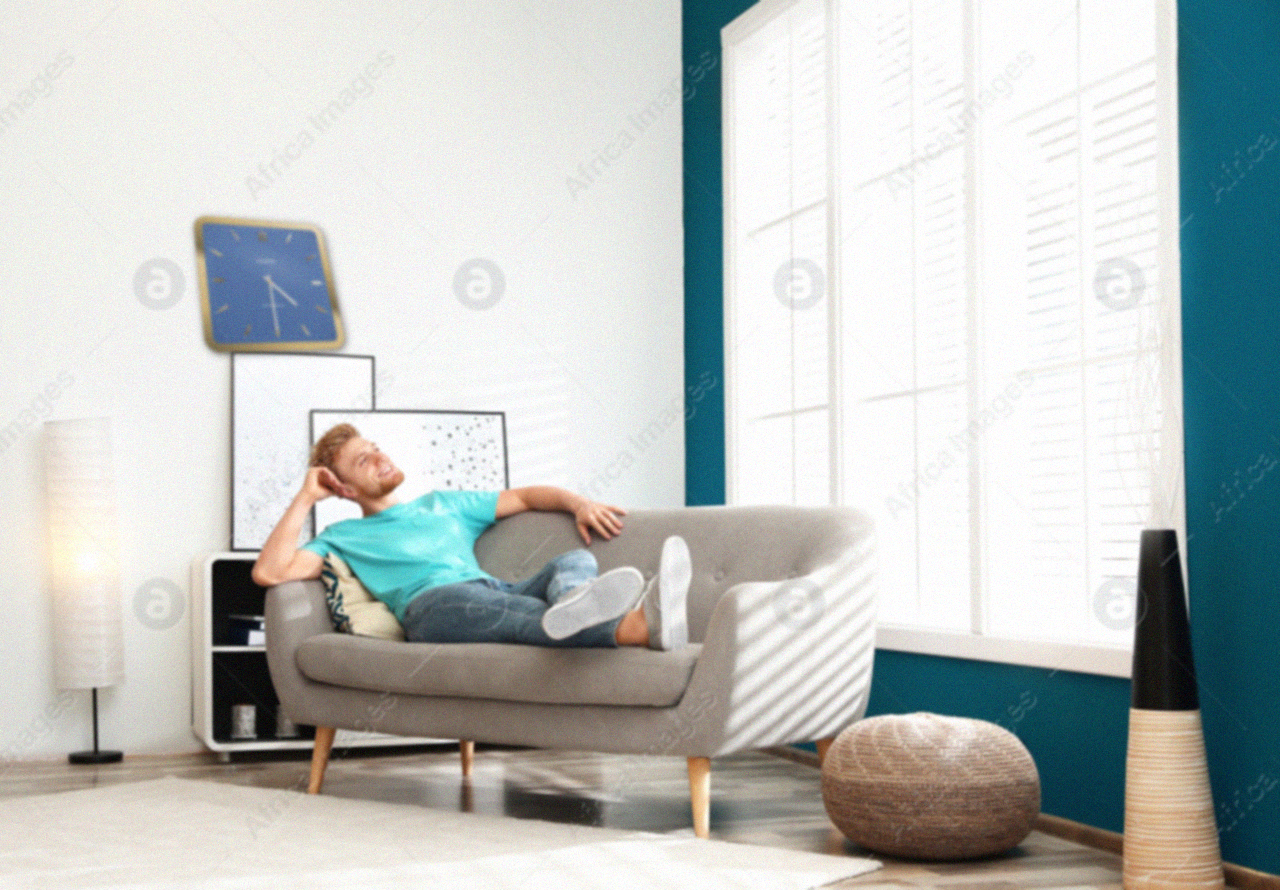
4:30
